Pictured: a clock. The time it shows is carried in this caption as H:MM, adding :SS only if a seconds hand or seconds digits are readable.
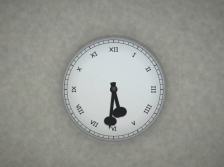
5:31
